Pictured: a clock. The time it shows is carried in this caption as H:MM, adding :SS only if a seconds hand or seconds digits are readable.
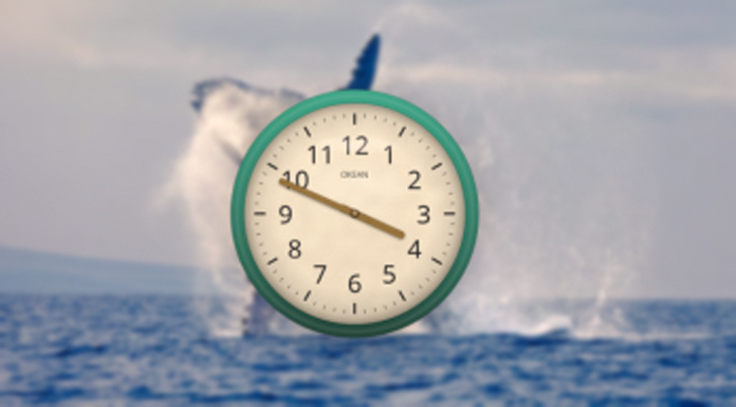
3:49
